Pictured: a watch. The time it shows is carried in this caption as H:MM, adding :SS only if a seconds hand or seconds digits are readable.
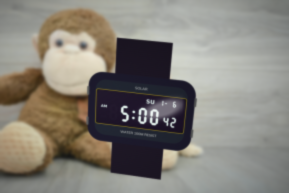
5:00:42
